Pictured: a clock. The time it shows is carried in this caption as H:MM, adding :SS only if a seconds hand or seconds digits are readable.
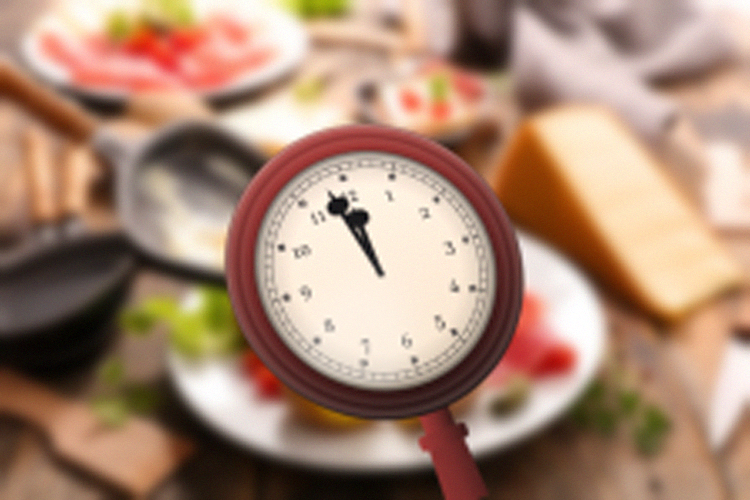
11:58
